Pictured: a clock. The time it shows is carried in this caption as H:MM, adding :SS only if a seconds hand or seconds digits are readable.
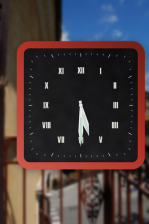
5:30
